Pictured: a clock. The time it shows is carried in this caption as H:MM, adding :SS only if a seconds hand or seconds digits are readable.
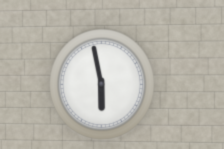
5:58
